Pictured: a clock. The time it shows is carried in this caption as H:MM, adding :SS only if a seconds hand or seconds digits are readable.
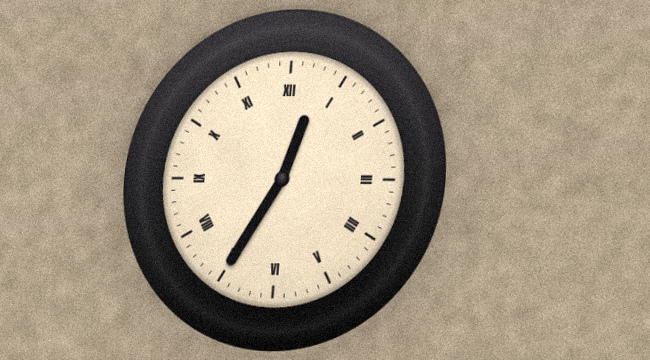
12:35
